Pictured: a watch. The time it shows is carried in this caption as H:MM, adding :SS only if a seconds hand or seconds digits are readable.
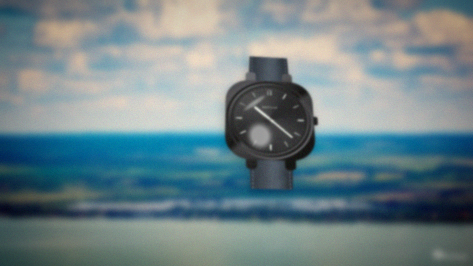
10:22
